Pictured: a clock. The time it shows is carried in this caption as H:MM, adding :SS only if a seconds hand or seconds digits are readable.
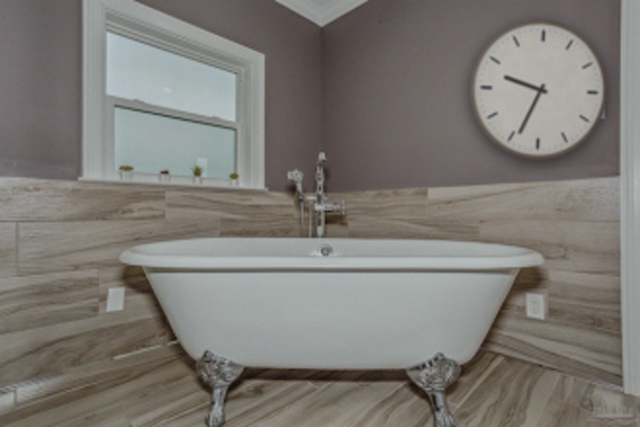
9:34
